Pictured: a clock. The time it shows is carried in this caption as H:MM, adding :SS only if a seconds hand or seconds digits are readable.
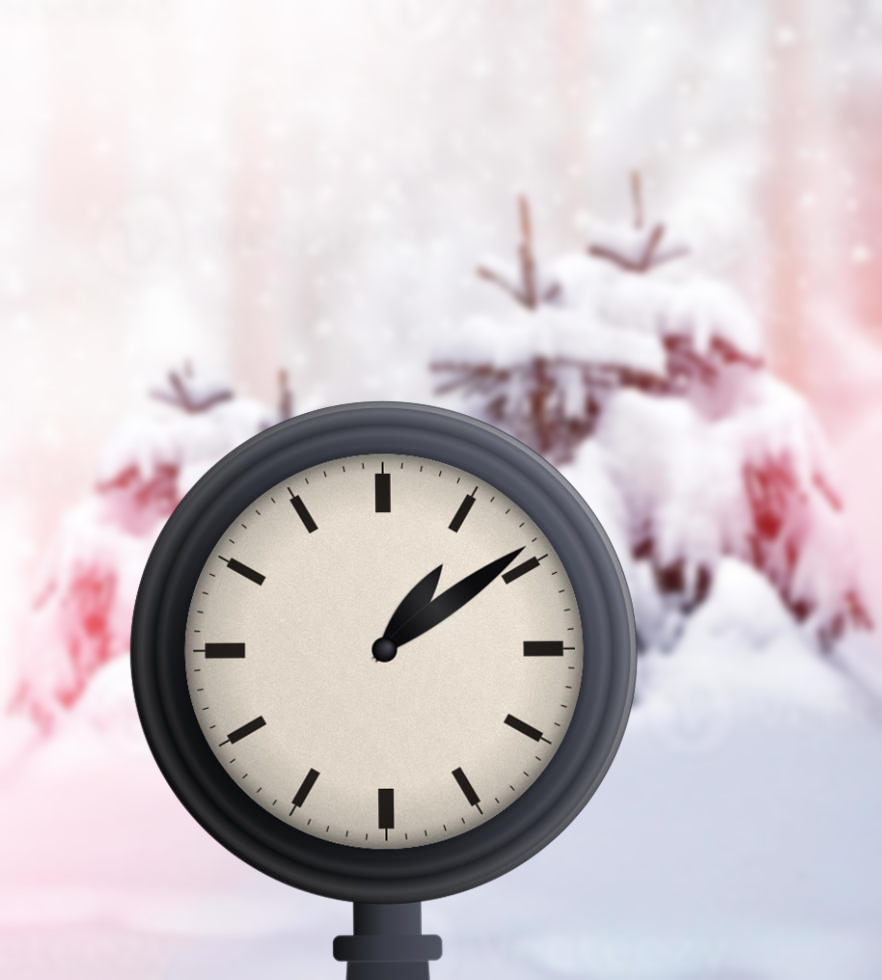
1:09
